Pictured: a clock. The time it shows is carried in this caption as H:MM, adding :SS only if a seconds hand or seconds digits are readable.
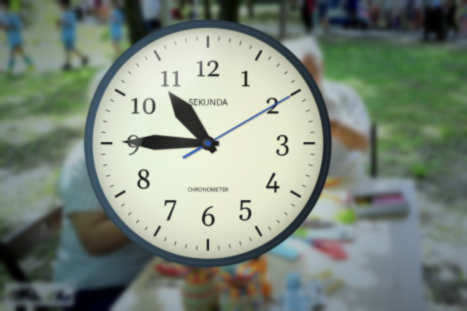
10:45:10
